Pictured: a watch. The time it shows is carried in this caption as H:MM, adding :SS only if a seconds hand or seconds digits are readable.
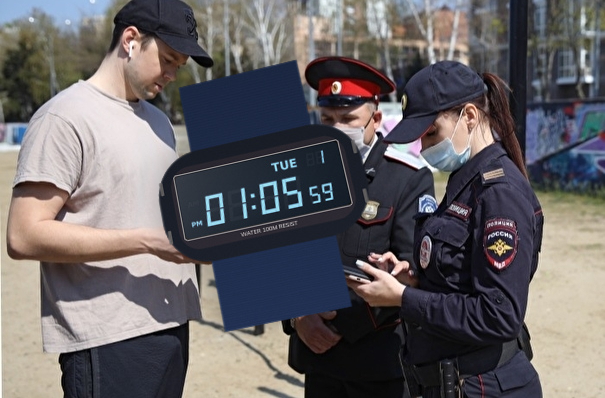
1:05:59
